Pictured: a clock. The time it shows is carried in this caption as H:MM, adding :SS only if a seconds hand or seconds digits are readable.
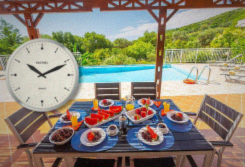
10:11
